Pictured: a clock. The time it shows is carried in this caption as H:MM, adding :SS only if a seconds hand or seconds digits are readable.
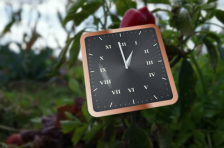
12:59
